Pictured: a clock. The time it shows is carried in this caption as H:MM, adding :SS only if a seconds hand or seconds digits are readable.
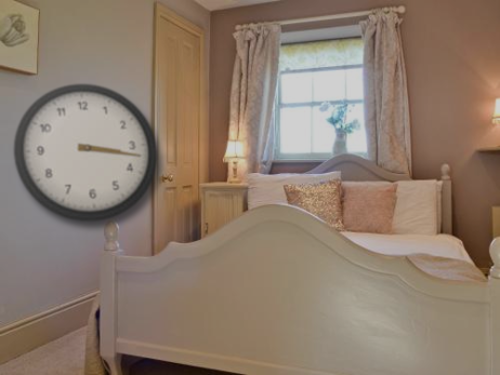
3:17
